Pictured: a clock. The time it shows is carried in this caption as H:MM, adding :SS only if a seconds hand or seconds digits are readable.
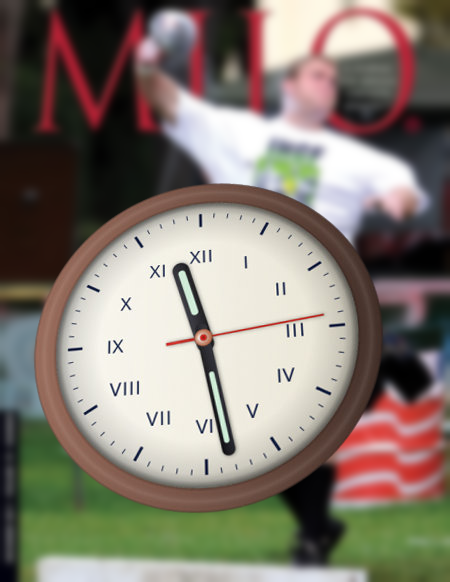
11:28:14
